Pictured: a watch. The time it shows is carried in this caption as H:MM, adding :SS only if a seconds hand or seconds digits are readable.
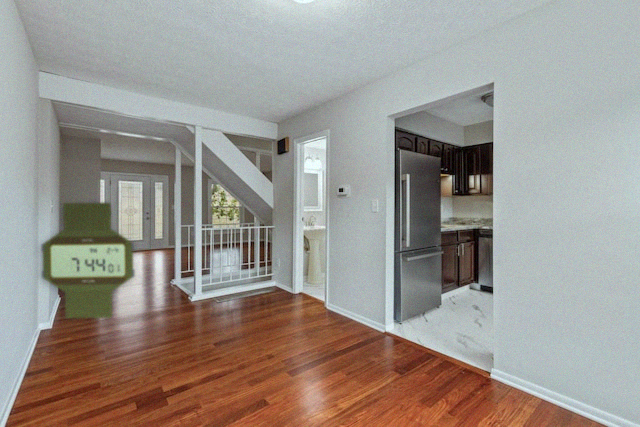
7:44
